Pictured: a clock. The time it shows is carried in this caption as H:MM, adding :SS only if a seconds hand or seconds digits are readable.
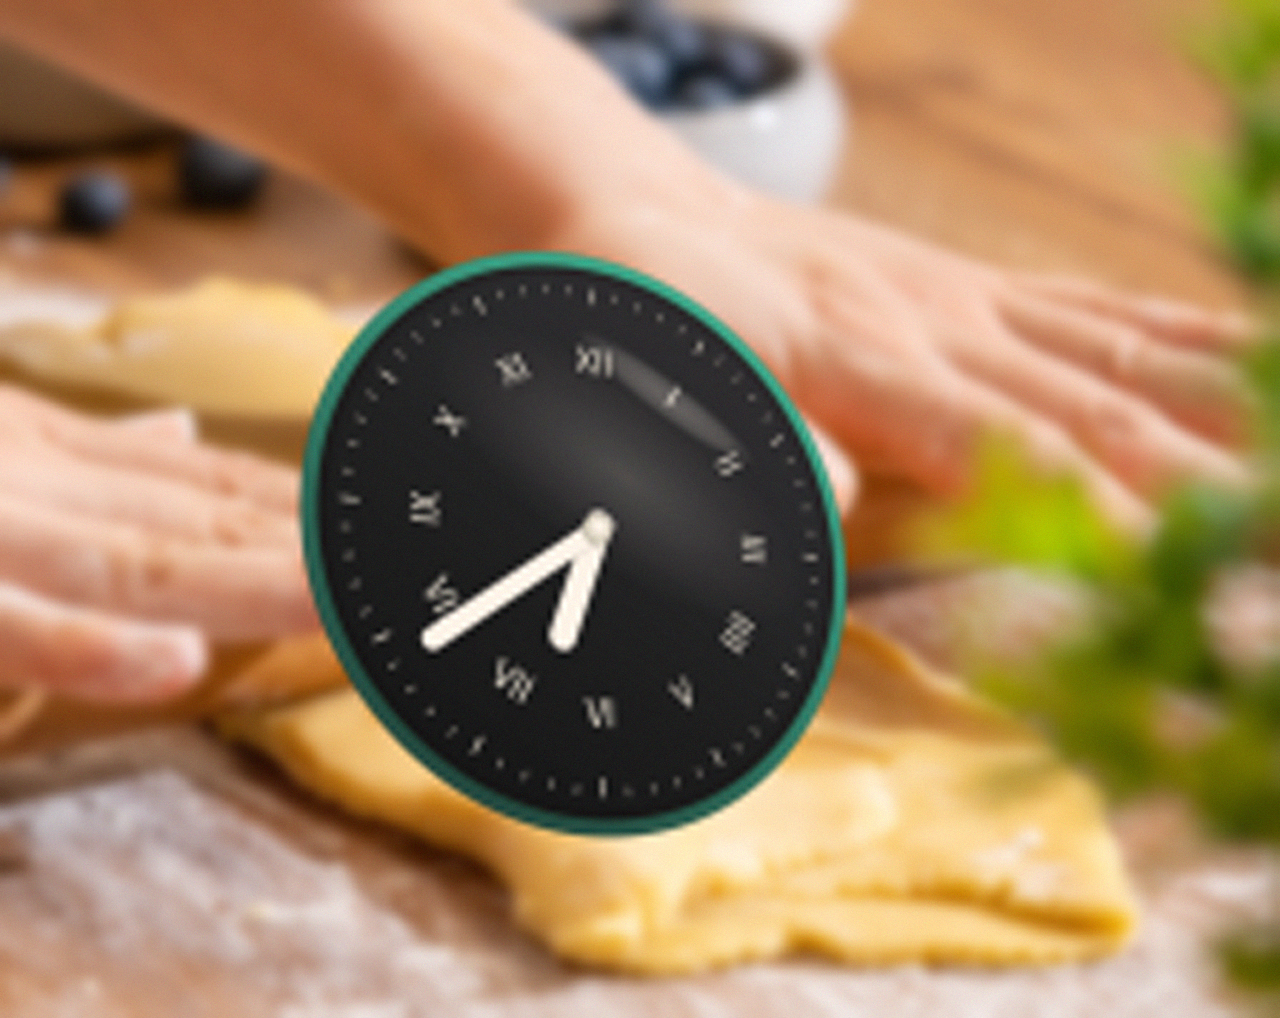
6:39
